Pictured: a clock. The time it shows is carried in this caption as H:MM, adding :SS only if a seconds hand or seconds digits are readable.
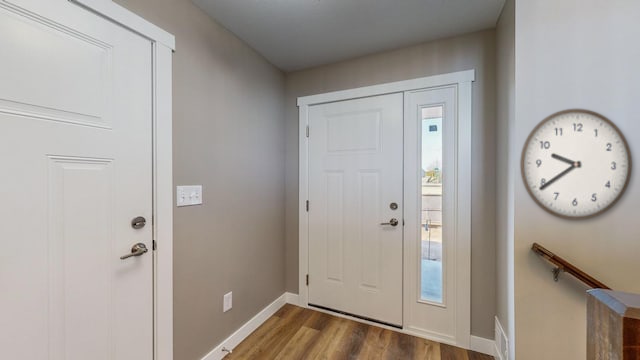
9:39
